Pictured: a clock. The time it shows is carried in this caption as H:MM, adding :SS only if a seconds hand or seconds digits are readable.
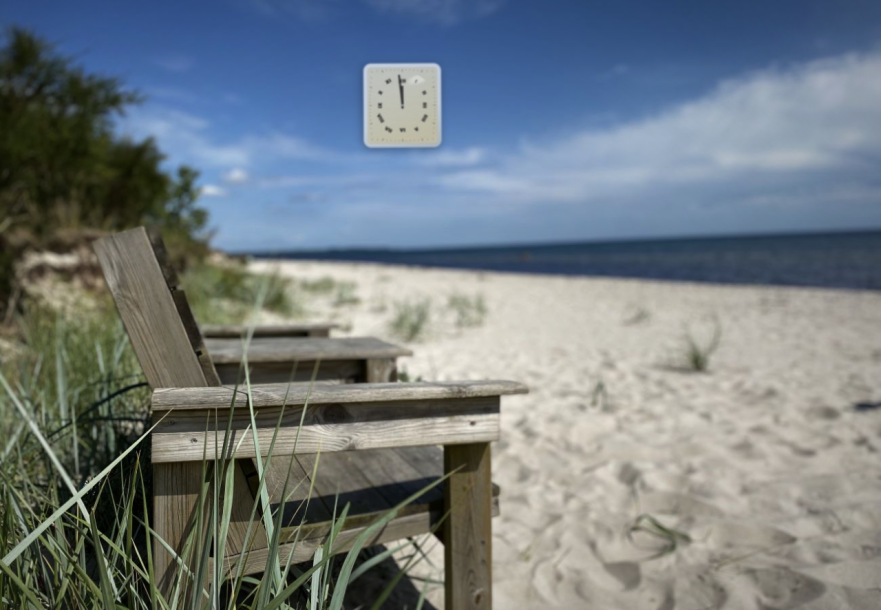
11:59
